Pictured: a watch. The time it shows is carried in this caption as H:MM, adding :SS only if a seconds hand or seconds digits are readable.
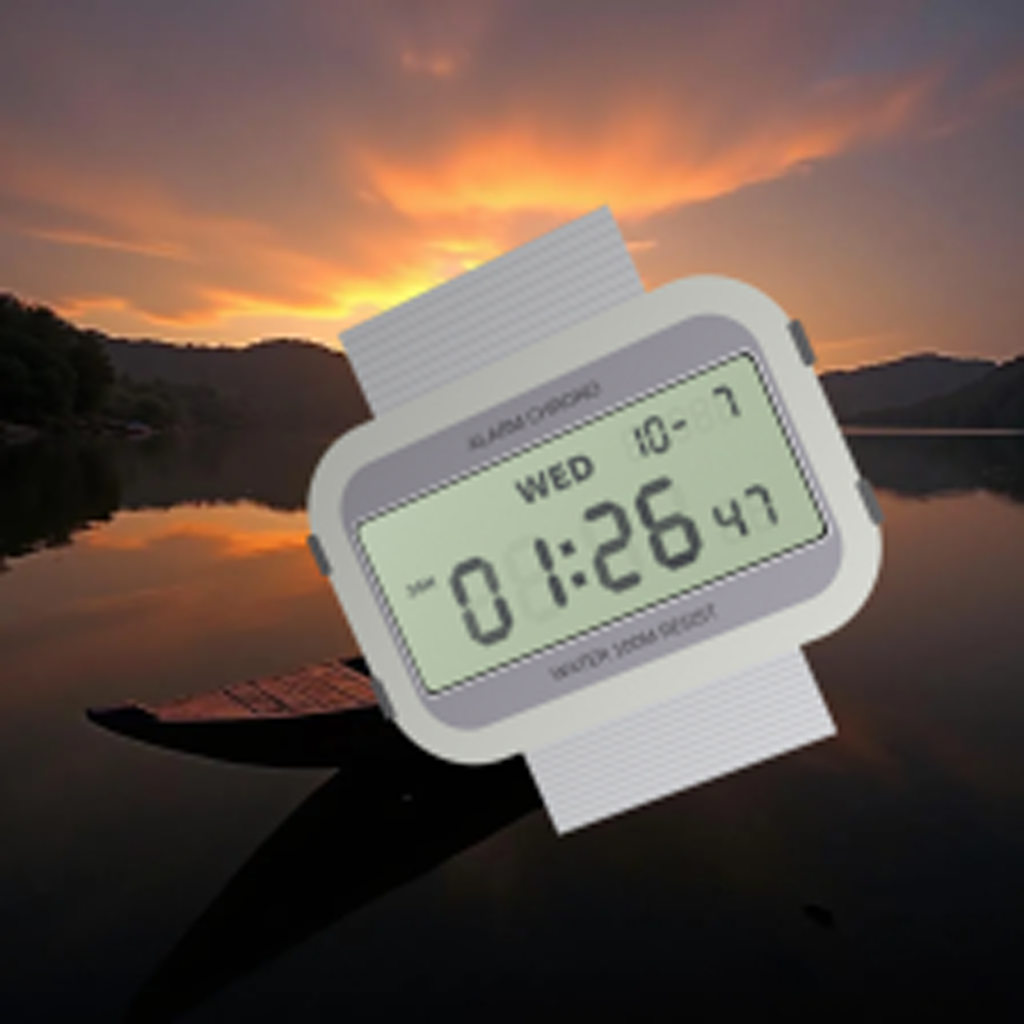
1:26:47
